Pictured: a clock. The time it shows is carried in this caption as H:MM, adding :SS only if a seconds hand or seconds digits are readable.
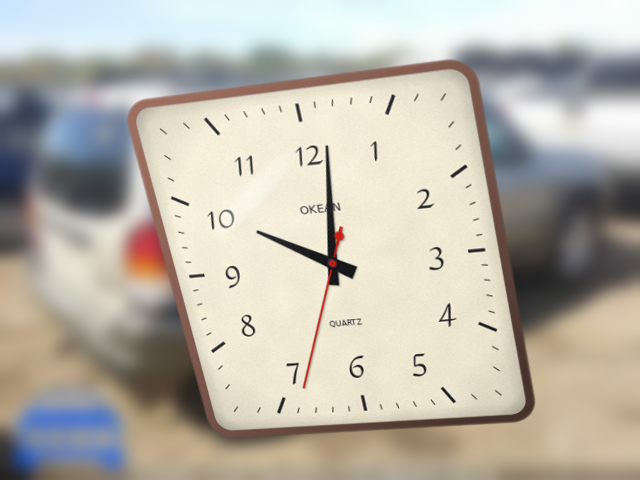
10:01:34
